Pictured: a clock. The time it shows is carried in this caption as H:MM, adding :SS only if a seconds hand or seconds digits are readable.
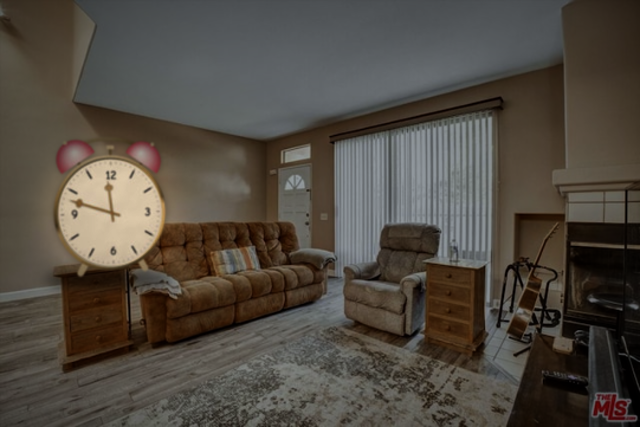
11:48
